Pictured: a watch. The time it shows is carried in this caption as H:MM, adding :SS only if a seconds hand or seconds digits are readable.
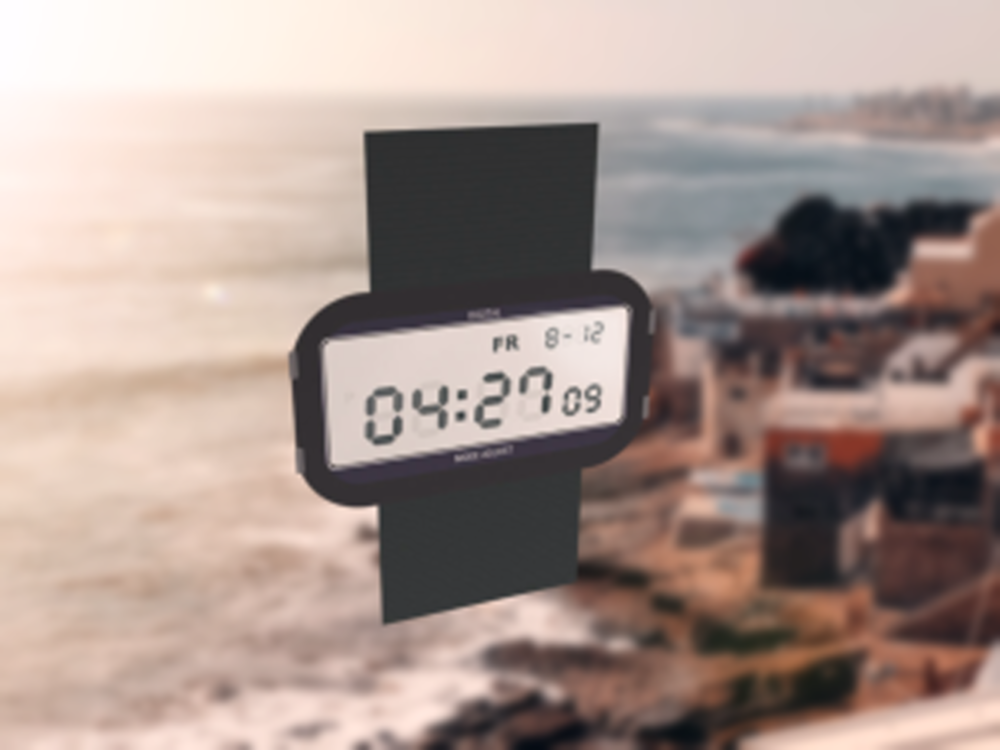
4:27:09
